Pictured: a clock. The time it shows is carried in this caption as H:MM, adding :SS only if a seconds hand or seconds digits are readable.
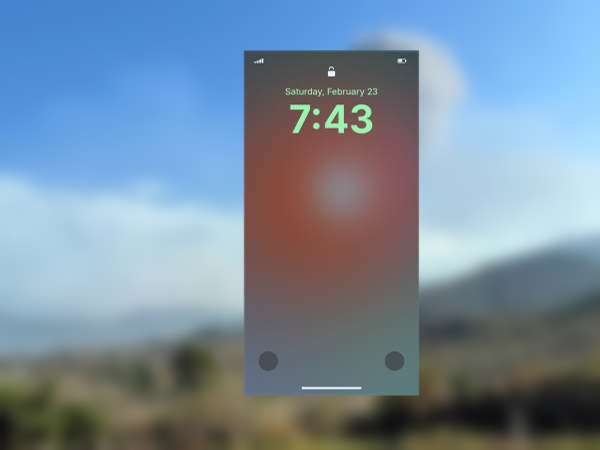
7:43
